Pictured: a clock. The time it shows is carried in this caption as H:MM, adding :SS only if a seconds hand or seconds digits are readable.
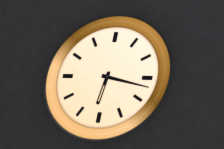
6:17
